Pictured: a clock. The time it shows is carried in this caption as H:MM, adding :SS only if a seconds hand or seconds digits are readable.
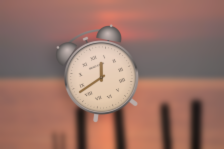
12:43
